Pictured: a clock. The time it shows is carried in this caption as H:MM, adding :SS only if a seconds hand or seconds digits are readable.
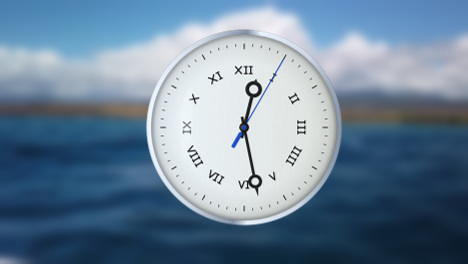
12:28:05
